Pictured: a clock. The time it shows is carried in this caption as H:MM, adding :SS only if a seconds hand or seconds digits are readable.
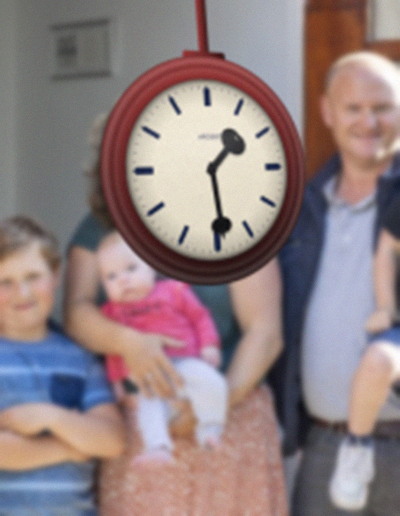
1:29
